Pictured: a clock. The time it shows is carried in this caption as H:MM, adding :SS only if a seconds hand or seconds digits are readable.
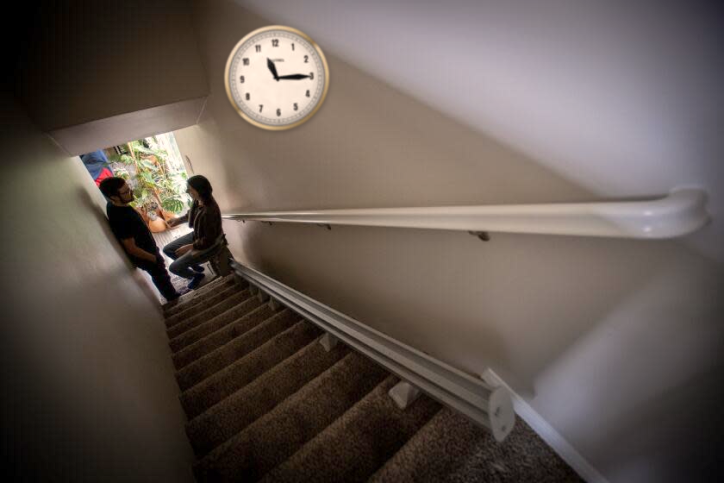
11:15
